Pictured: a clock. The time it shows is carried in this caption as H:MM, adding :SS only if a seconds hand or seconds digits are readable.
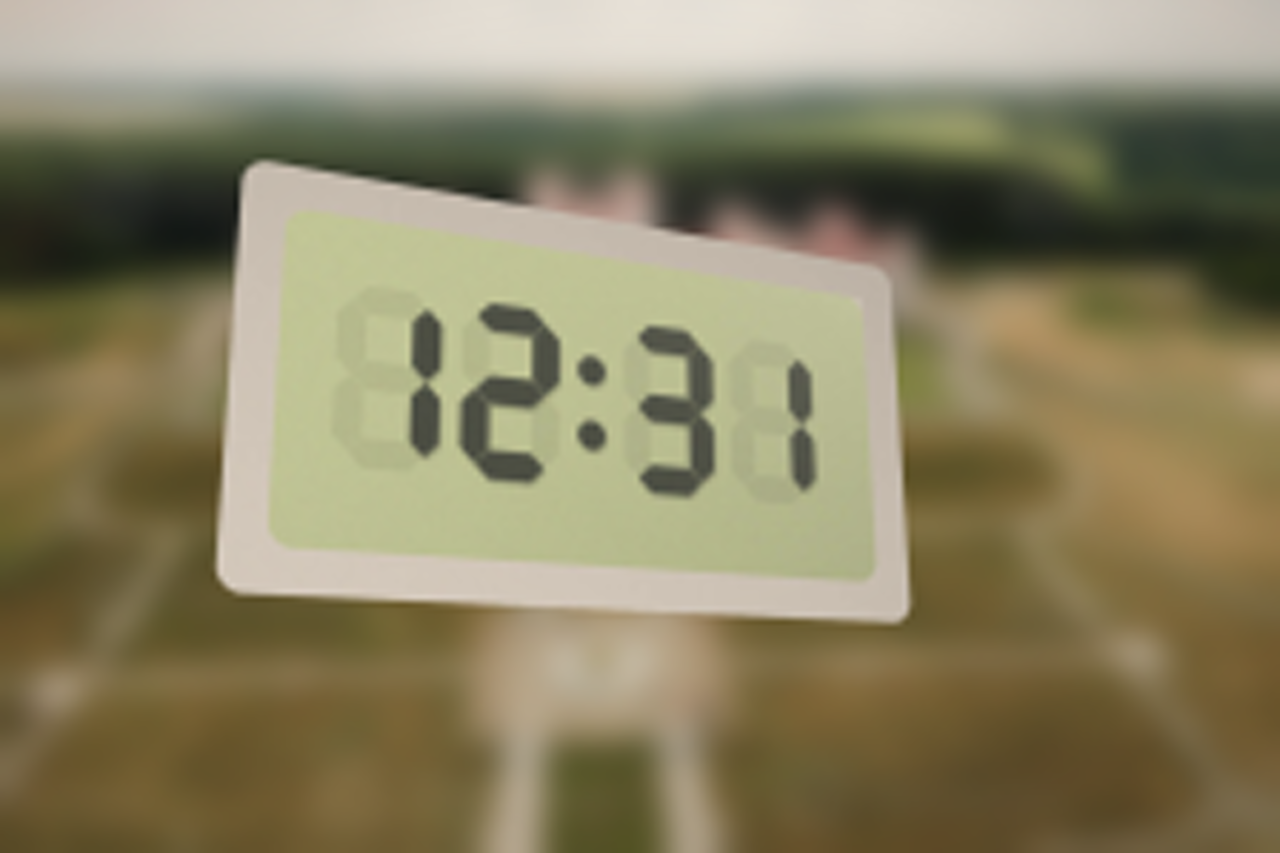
12:31
